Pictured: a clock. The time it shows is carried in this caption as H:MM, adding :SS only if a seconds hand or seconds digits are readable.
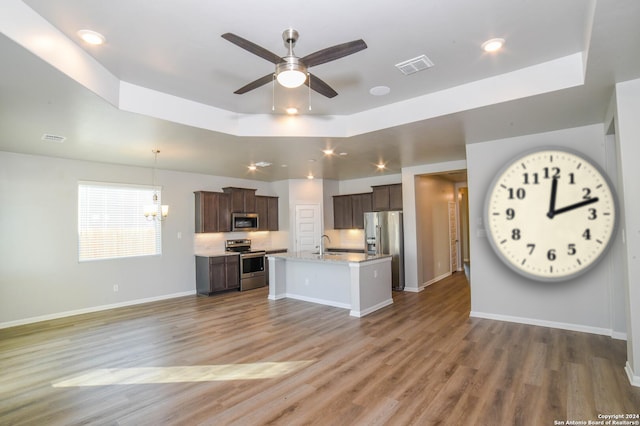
12:12
